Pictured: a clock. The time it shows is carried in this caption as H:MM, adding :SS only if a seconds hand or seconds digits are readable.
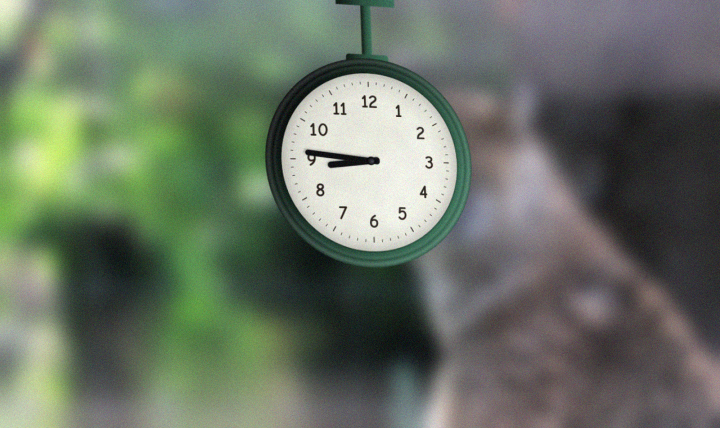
8:46
